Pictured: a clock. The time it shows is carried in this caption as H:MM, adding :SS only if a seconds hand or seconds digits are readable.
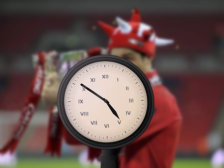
4:51
